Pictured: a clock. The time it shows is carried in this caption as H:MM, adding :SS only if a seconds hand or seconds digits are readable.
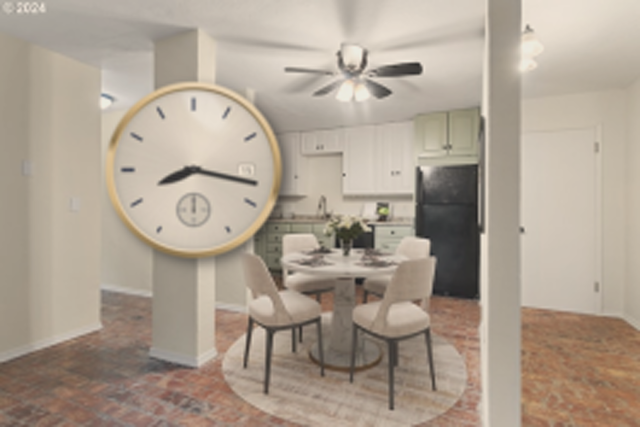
8:17
